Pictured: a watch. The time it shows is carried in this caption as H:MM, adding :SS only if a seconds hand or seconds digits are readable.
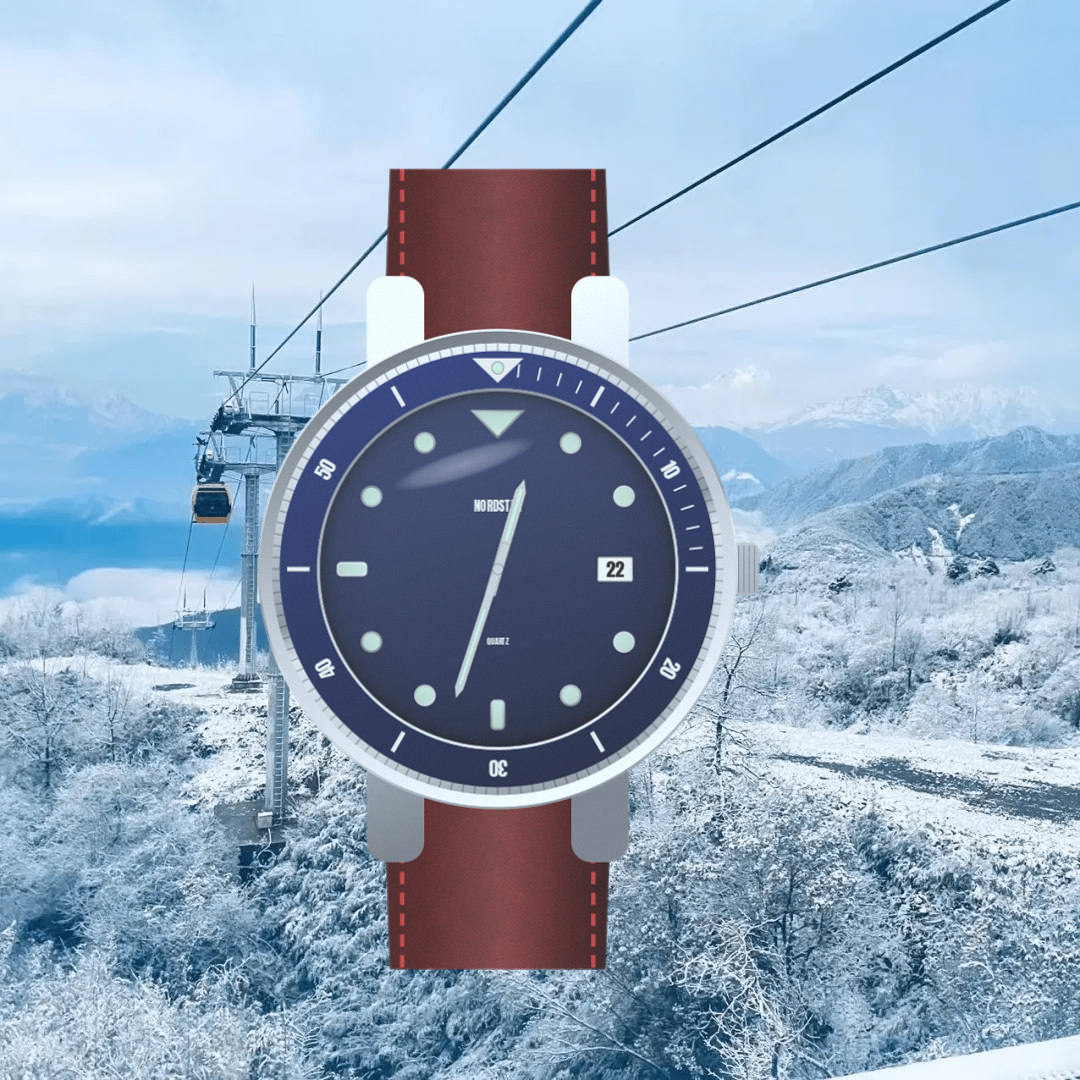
12:33
